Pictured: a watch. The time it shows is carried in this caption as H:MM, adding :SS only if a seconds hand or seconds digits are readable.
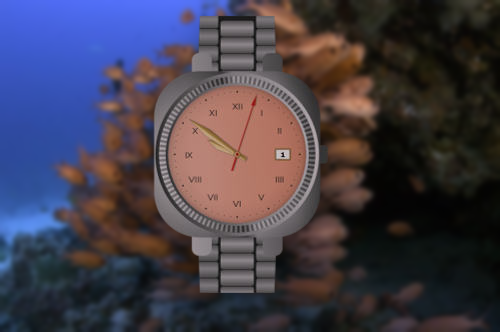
9:51:03
